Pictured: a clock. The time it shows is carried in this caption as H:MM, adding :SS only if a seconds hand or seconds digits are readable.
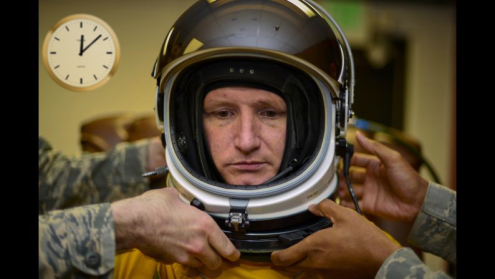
12:08
